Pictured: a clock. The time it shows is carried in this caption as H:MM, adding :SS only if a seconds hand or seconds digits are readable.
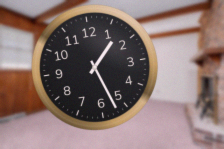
1:27
